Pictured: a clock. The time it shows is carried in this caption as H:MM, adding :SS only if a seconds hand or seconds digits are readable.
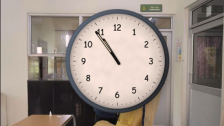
10:54
